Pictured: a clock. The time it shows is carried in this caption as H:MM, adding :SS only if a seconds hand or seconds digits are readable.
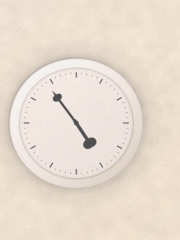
4:54
